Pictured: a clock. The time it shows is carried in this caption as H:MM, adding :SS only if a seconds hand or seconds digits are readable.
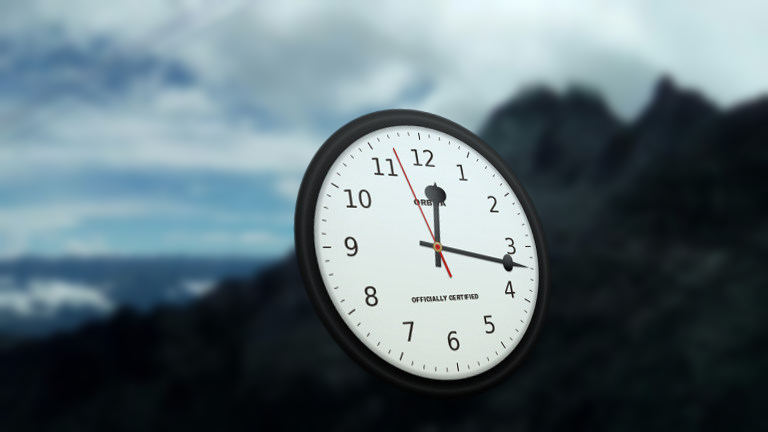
12:16:57
